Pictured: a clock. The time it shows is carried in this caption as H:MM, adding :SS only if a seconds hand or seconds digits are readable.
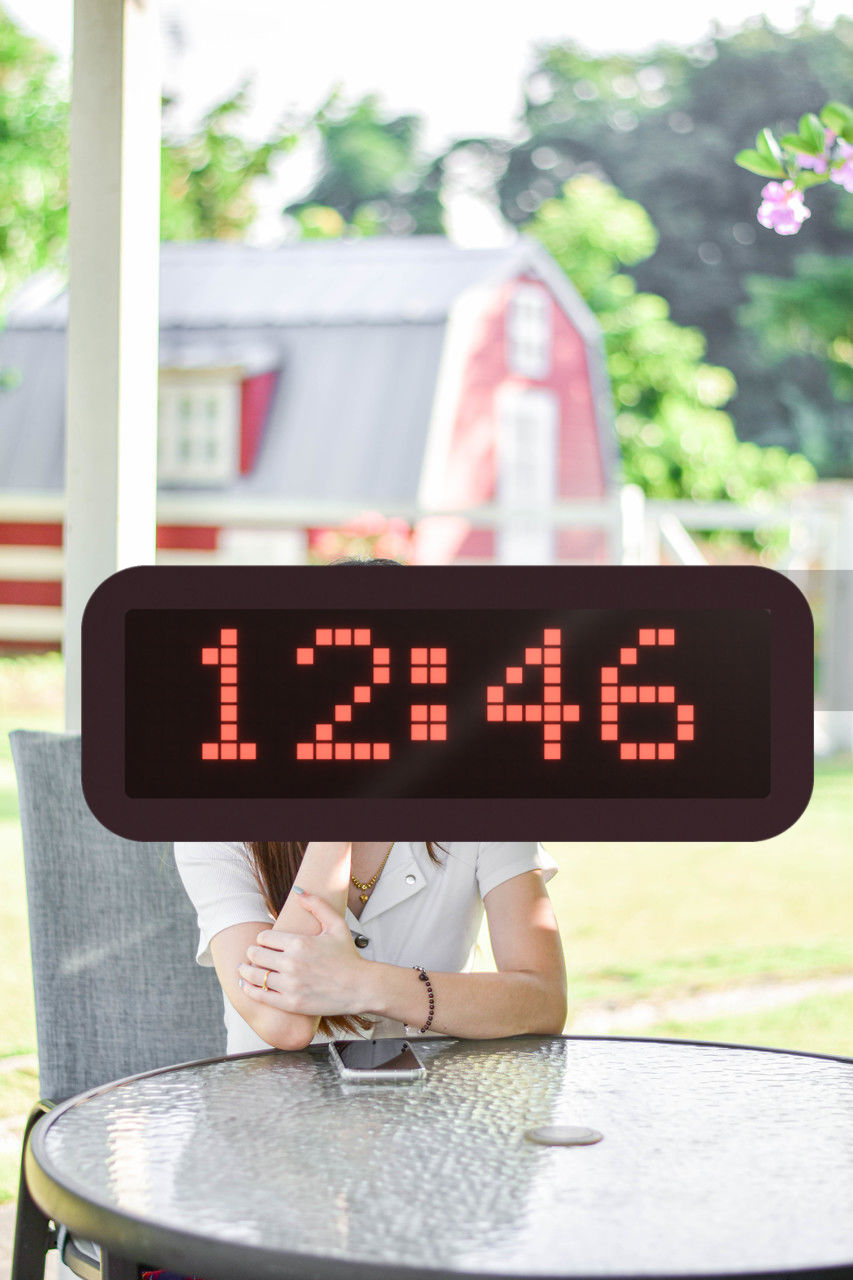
12:46
